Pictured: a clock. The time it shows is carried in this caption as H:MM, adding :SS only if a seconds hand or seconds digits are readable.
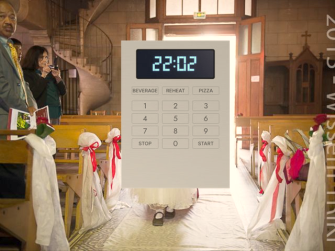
22:02
